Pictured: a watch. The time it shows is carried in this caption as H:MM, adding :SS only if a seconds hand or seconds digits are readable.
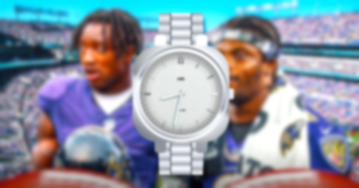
8:32
